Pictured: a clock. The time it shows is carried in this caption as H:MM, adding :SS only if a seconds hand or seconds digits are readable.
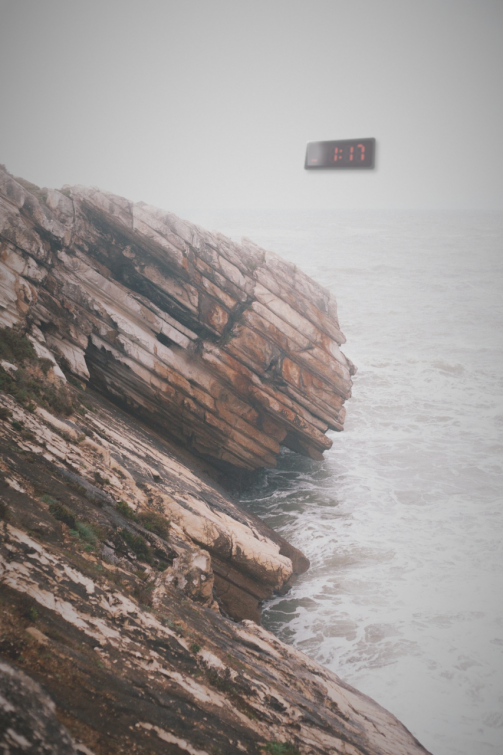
1:17
